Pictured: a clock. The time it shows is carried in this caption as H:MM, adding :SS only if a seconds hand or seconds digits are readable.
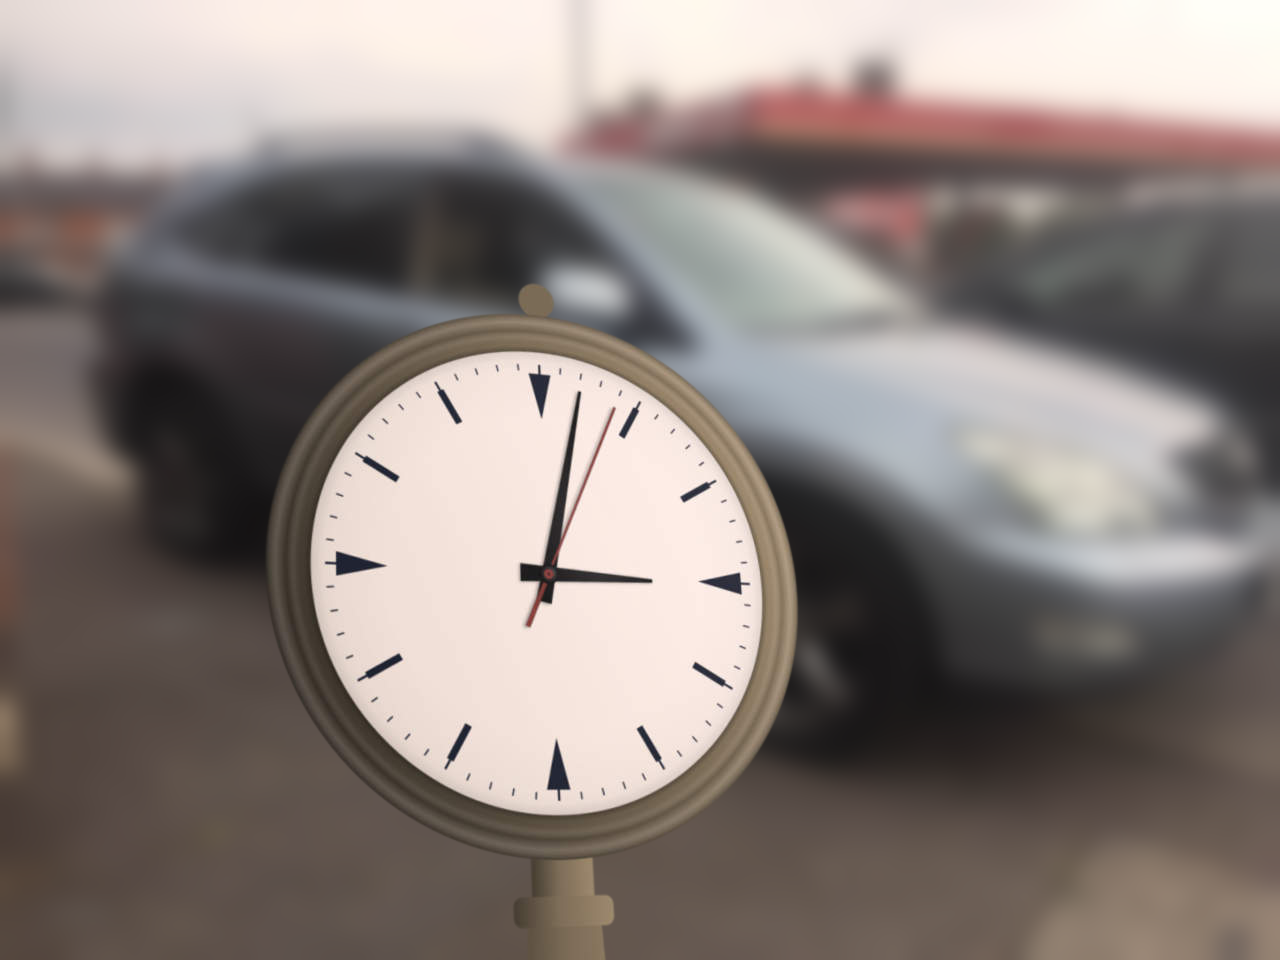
3:02:04
